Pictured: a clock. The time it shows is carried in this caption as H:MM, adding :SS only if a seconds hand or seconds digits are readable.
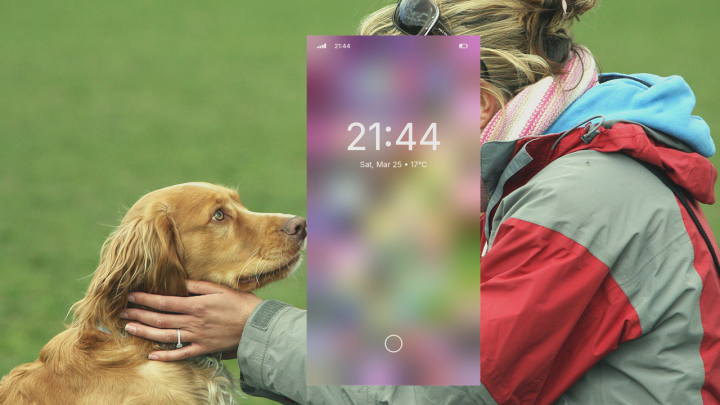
21:44
